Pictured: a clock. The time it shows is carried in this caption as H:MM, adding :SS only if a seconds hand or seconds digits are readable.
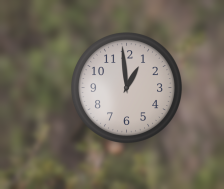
12:59
